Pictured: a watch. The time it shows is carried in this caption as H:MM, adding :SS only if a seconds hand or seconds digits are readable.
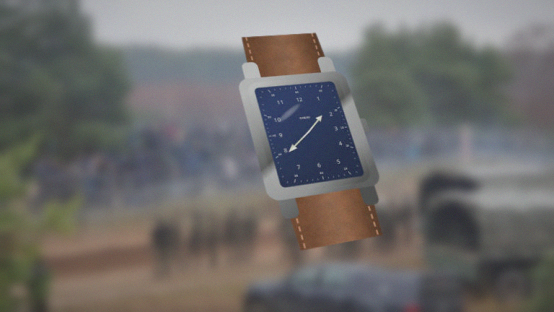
1:39
